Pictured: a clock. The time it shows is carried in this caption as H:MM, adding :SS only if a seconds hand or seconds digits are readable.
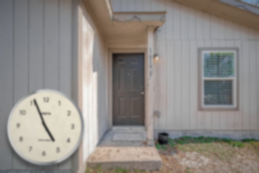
4:56
